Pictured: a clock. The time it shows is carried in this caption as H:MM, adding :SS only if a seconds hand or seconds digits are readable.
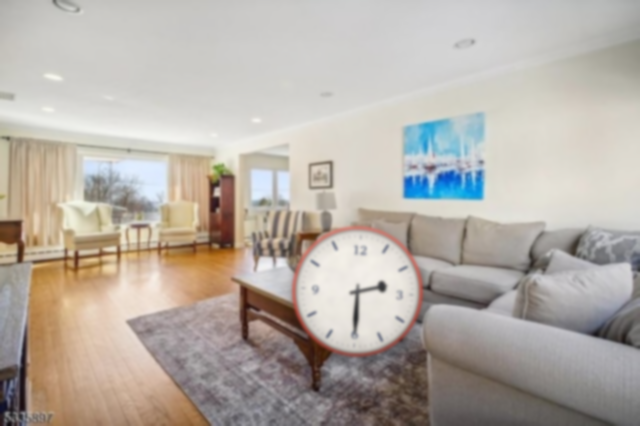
2:30
